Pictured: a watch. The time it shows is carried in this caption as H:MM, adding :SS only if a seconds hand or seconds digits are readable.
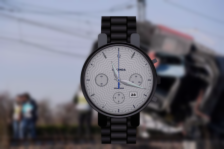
11:18
